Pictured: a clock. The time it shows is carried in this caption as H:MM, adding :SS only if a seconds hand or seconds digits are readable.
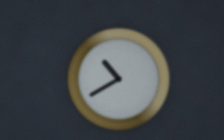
10:40
